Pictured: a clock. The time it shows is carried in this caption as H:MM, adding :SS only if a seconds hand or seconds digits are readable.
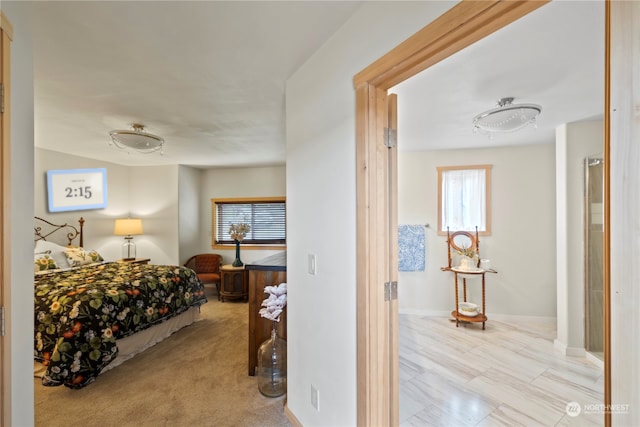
2:15
